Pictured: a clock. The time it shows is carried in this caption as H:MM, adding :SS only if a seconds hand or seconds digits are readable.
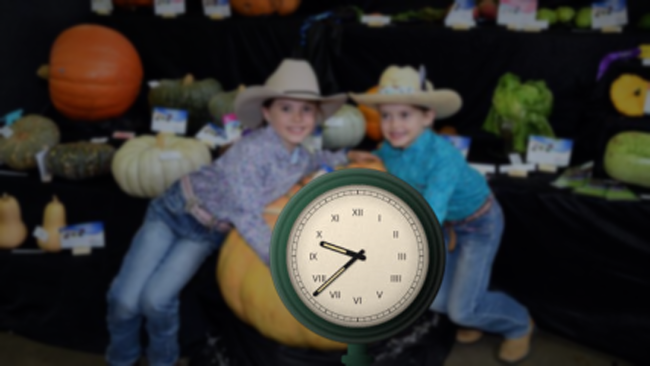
9:38
